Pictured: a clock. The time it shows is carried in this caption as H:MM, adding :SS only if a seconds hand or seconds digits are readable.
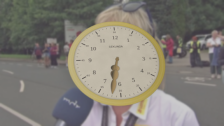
6:32
